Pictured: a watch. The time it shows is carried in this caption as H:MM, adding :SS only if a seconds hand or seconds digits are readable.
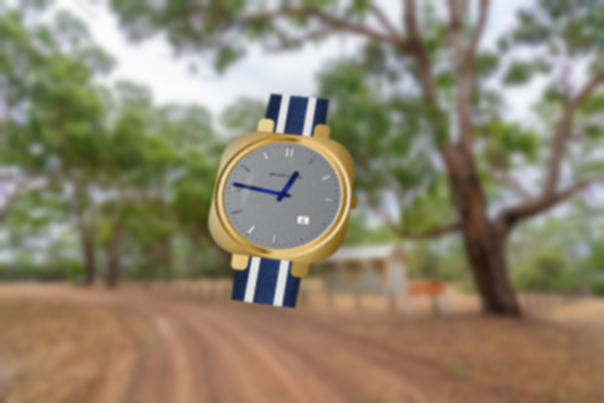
12:46
